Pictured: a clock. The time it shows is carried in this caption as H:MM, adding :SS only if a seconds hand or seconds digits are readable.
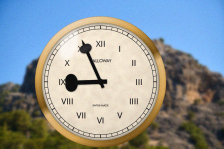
8:56
